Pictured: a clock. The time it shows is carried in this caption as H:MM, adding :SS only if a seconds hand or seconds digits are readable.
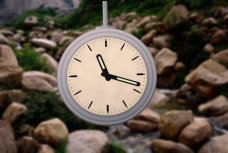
11:18
